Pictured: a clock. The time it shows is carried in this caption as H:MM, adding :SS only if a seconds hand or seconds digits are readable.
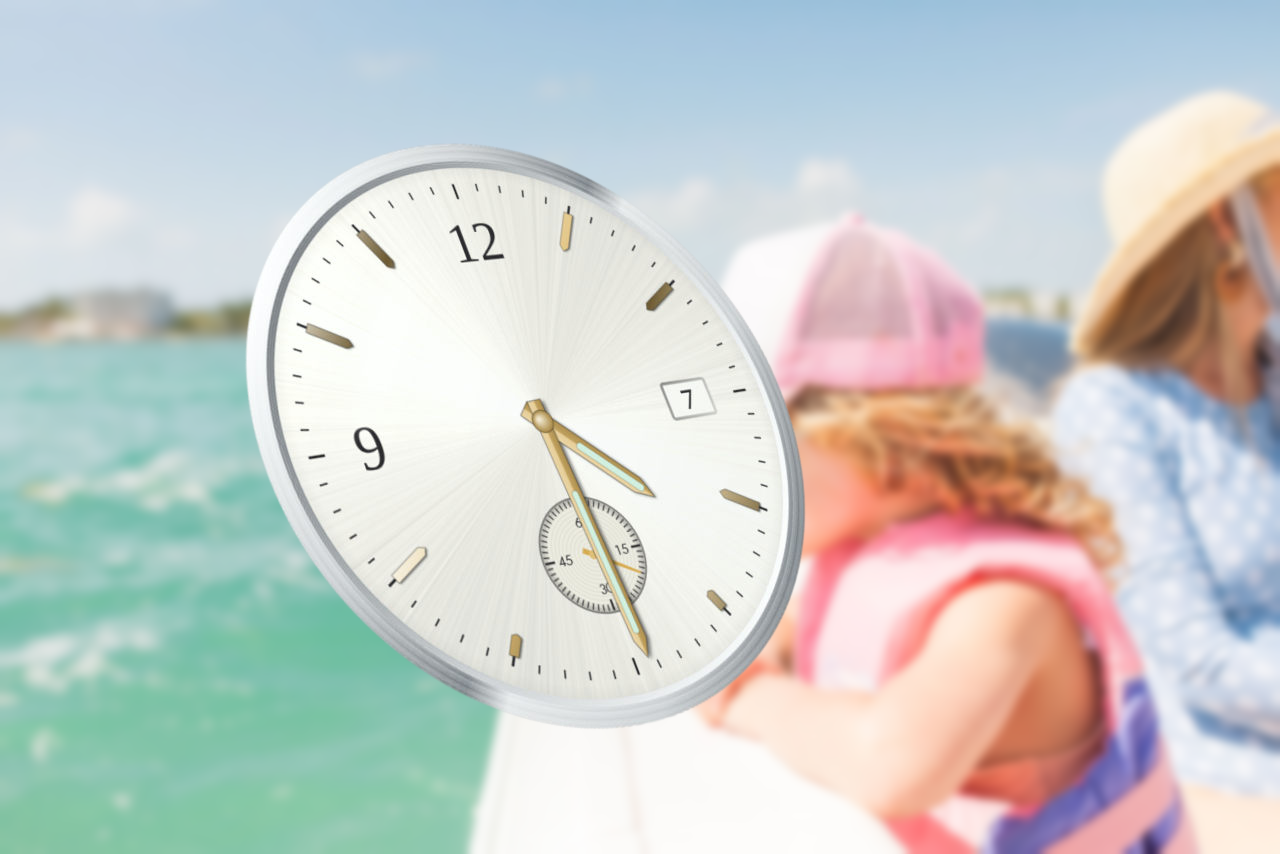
4:29:20
